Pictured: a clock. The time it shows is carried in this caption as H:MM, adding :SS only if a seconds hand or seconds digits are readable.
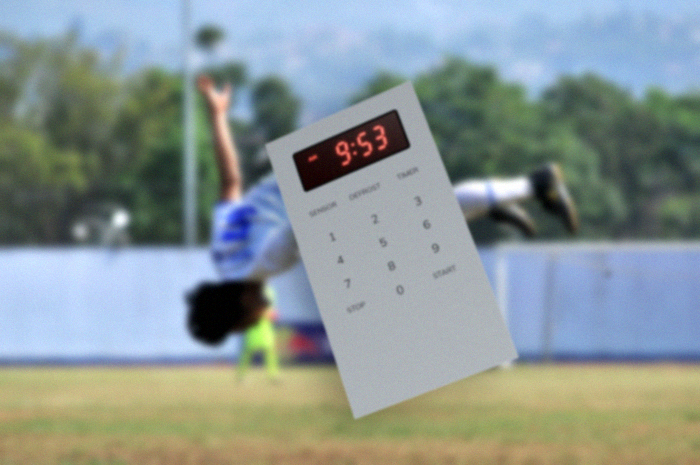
9:53
